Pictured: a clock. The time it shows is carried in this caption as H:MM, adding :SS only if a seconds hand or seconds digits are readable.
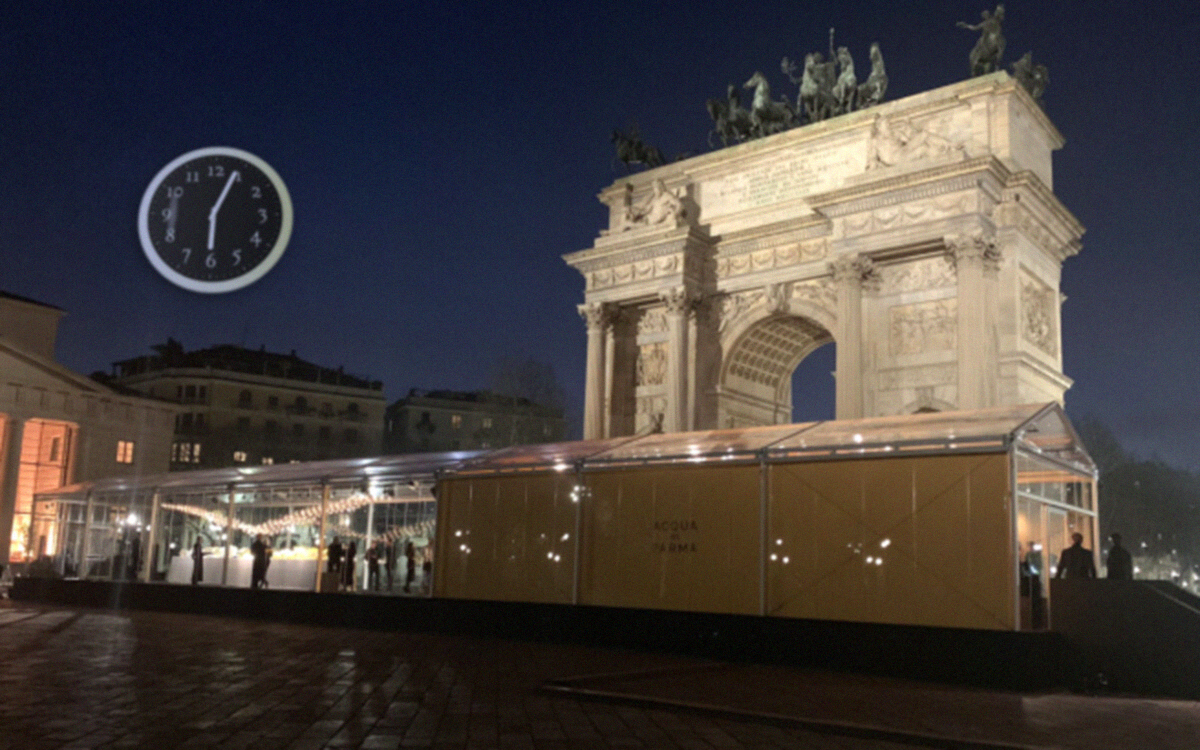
6:04
